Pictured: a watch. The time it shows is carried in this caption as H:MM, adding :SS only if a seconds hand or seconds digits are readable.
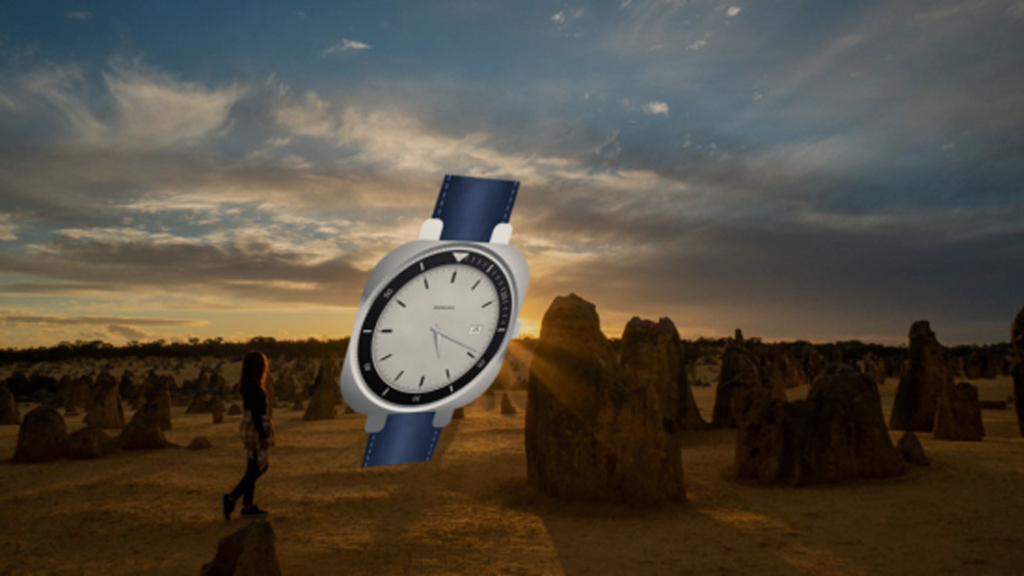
5:19
